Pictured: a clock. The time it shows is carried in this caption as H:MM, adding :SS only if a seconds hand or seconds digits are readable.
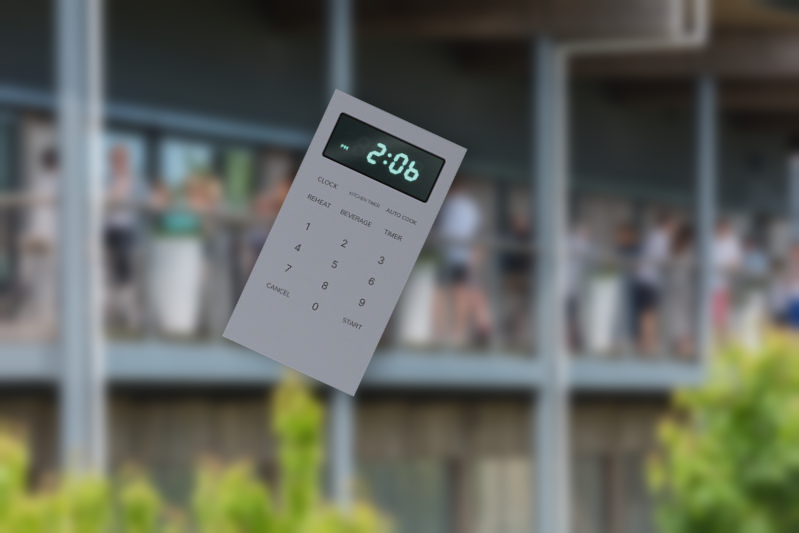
2:06
